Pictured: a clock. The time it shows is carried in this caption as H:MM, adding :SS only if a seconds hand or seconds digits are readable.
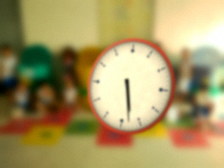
5:28
